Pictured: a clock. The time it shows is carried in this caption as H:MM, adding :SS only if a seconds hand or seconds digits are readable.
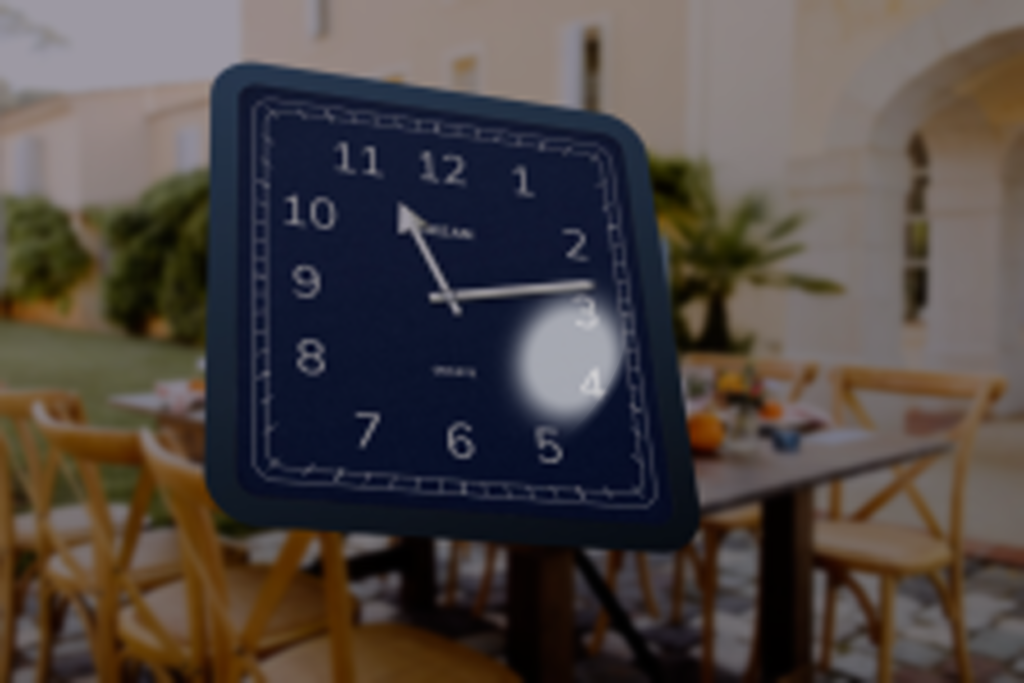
11:13
